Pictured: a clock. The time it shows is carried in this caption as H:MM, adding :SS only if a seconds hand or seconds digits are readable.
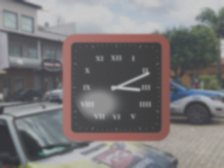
3:11
